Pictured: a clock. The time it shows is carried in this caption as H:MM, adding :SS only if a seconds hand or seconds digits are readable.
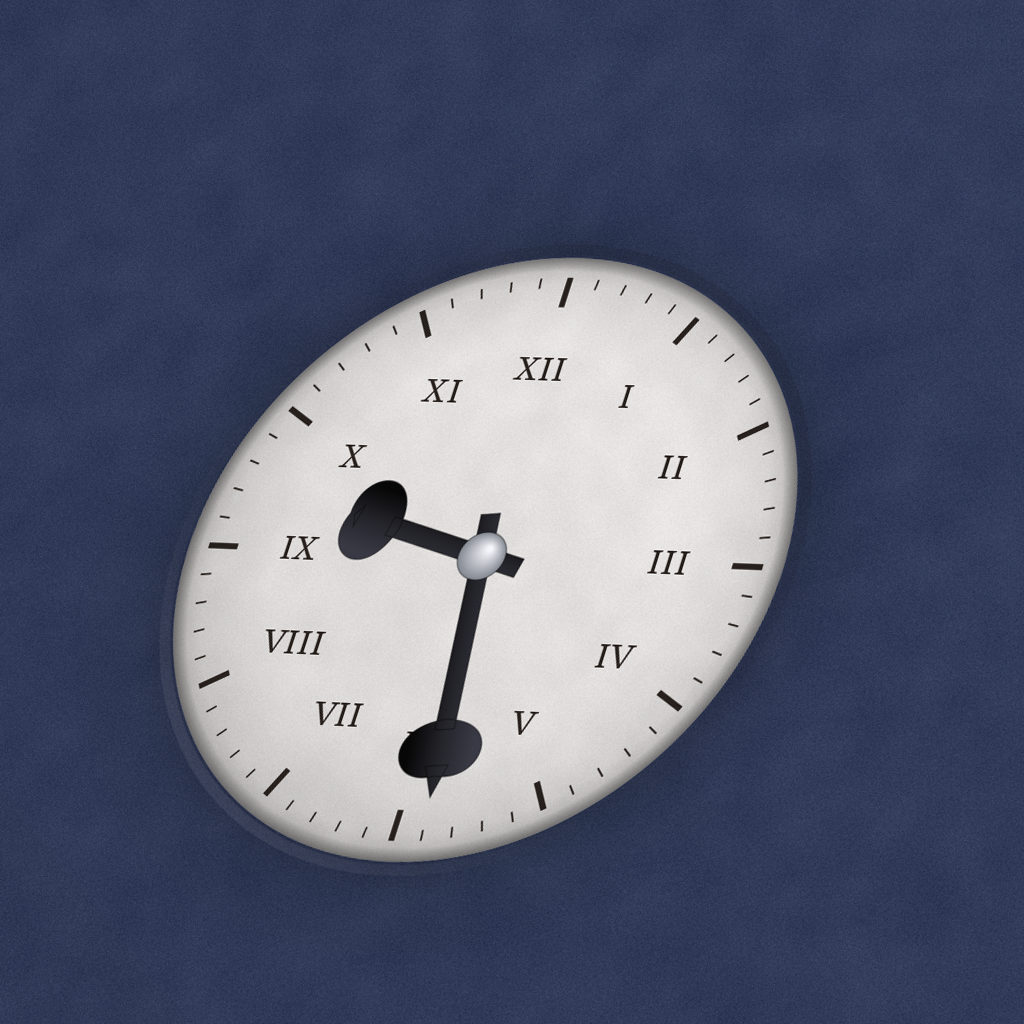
9:29
